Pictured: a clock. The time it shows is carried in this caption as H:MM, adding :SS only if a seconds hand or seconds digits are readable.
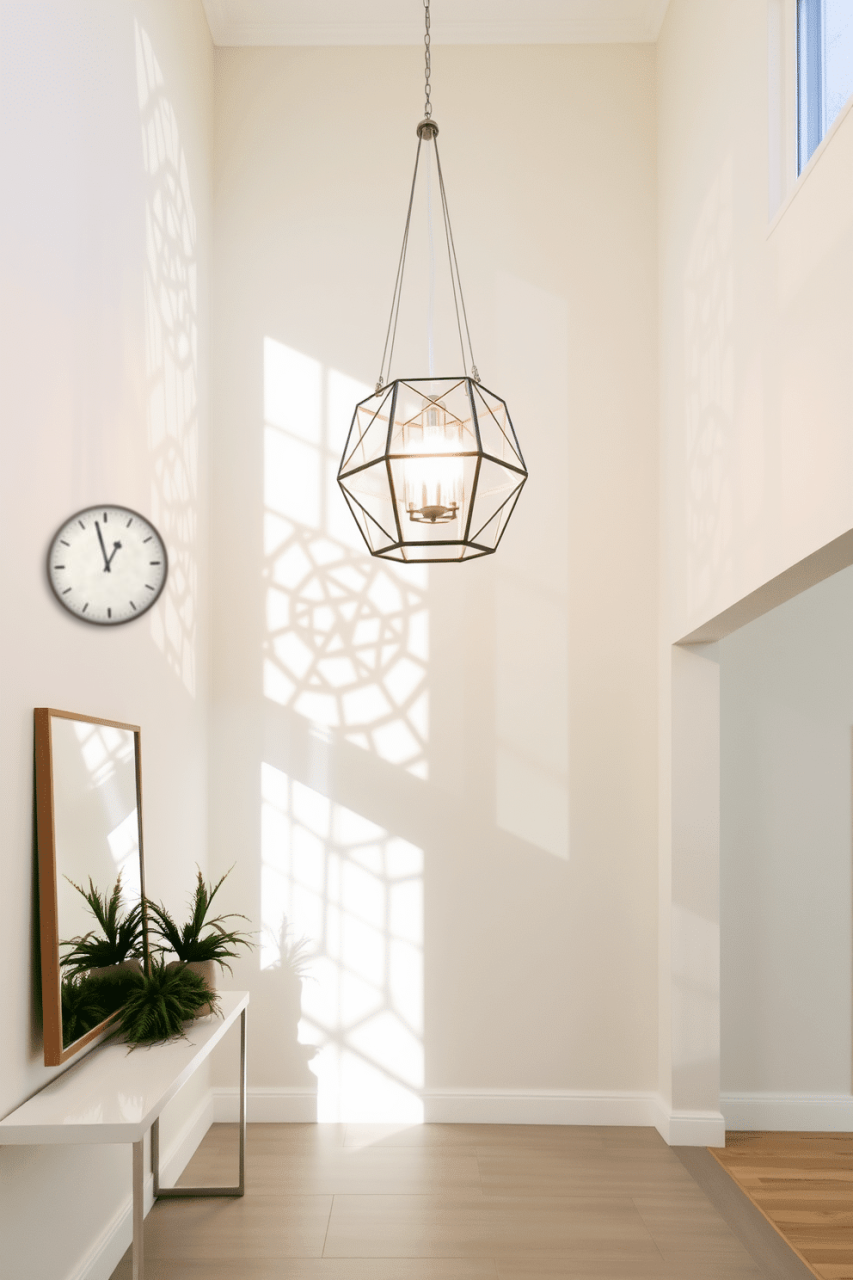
12:58
